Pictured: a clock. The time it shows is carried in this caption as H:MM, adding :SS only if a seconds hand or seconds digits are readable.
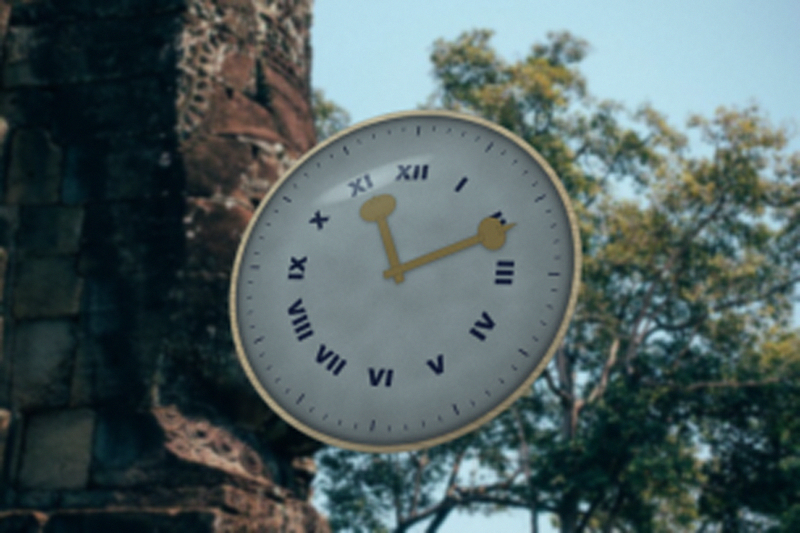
11:11
